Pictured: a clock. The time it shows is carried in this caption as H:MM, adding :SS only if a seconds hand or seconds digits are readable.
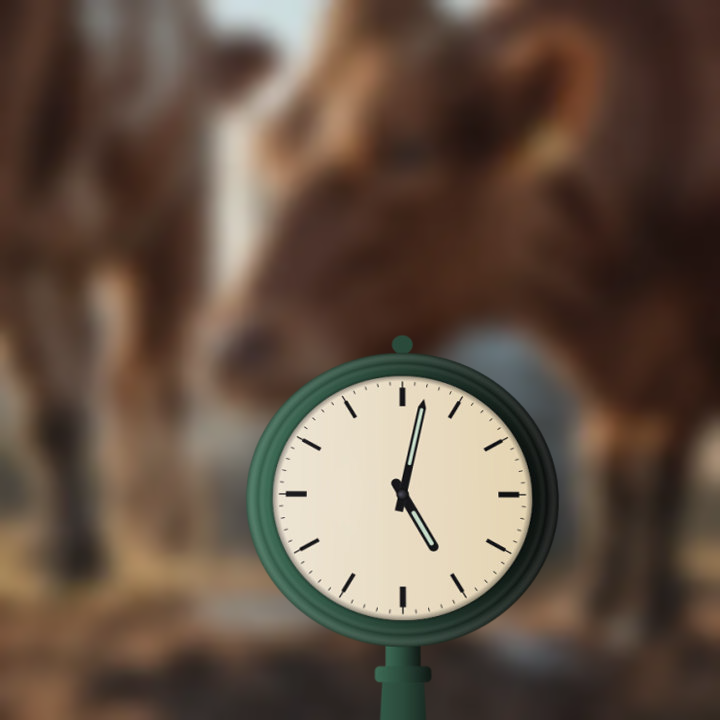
5:02
